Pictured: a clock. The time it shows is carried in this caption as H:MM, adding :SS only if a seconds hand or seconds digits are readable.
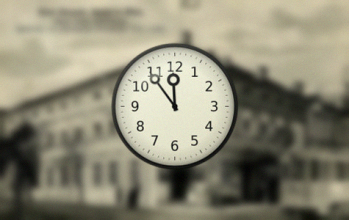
11:54
